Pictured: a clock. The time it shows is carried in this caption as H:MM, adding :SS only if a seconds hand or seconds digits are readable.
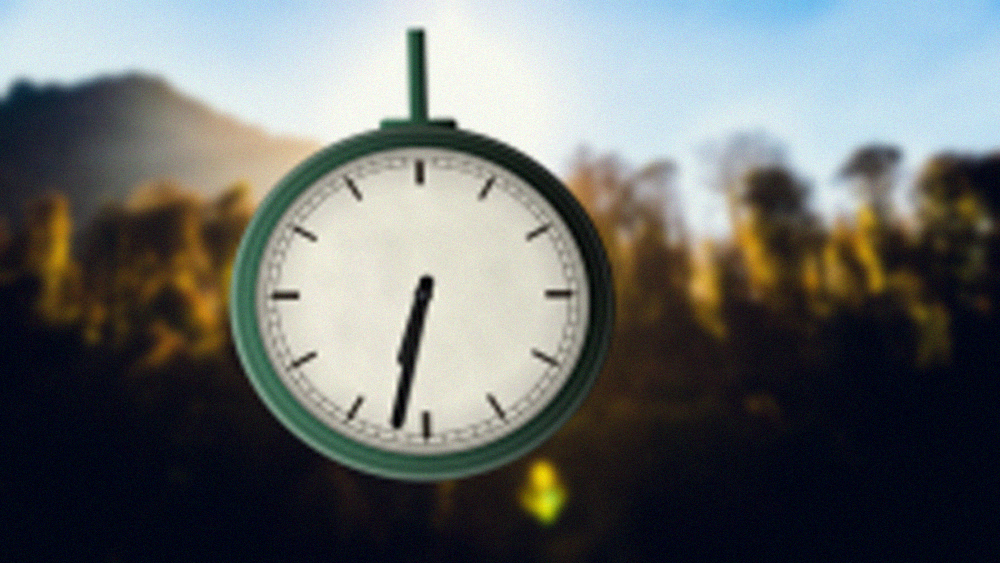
6:32
